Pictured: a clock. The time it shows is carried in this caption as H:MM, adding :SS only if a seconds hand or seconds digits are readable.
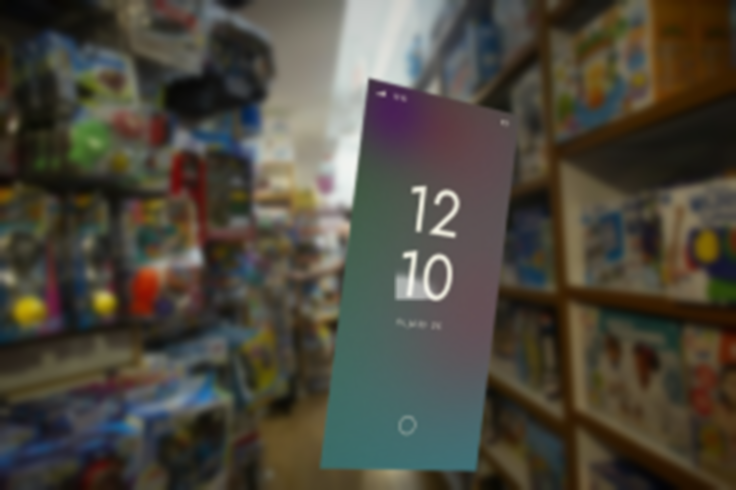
12:10
